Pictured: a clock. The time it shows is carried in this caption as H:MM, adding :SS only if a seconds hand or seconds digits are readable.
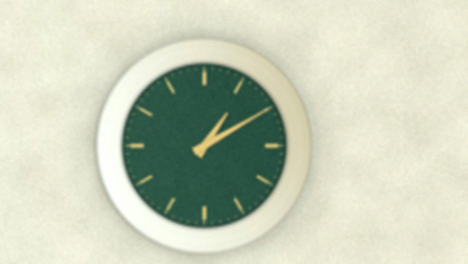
1:10
